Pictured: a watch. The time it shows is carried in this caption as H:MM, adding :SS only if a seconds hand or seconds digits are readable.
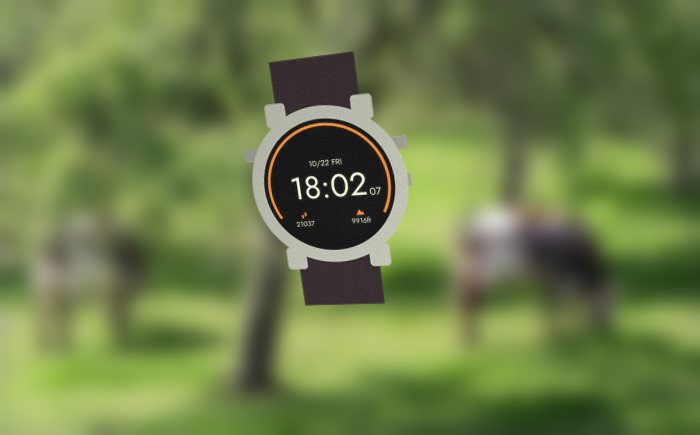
18:02:07
